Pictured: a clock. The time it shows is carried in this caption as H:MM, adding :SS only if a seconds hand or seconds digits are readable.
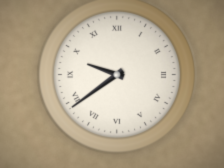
9:39
